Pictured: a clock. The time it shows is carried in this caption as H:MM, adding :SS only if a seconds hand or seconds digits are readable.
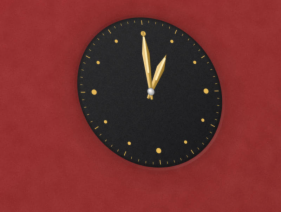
1:00
